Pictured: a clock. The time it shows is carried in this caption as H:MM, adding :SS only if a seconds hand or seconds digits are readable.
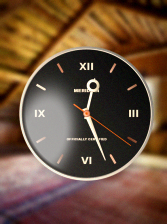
12:26:21
